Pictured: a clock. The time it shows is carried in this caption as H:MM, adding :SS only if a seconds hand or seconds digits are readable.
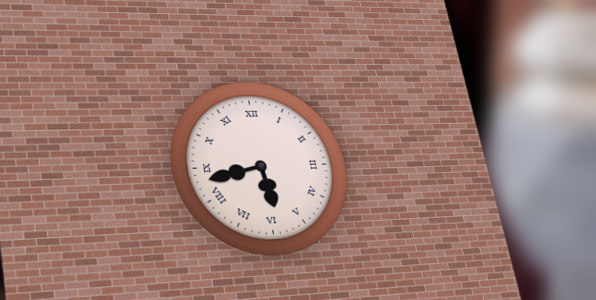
5:43
